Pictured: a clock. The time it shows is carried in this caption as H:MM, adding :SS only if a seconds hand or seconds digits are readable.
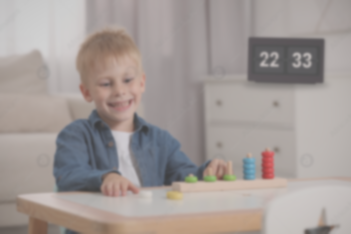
22:33
